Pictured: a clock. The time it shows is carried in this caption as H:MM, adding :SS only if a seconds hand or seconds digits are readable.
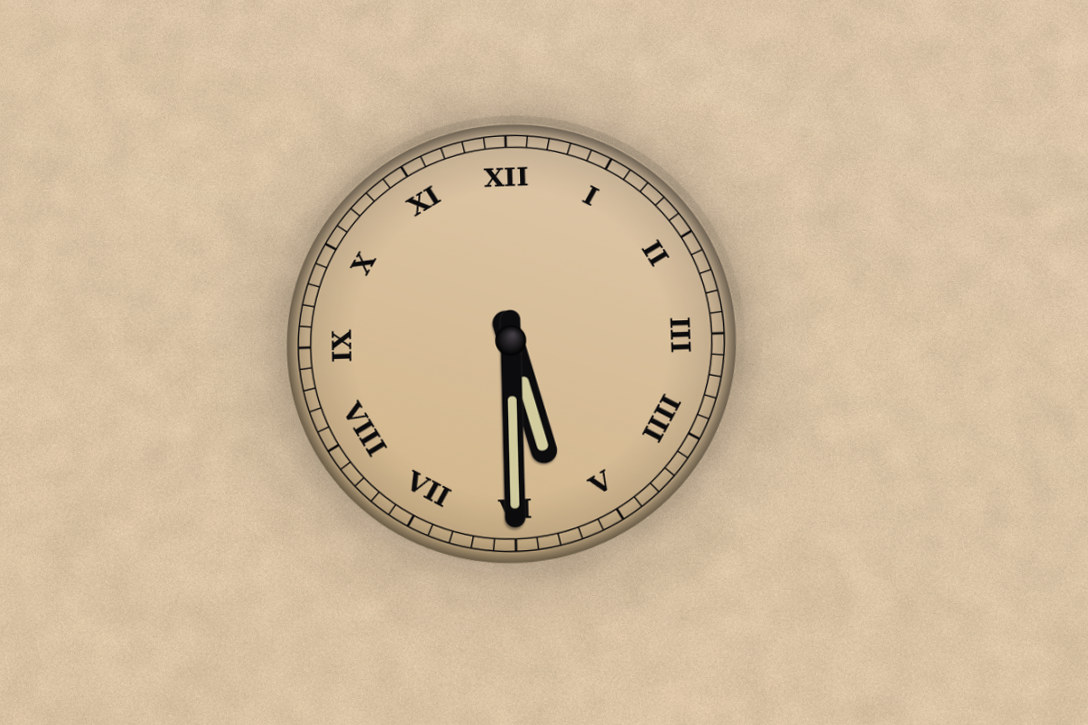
5:30
